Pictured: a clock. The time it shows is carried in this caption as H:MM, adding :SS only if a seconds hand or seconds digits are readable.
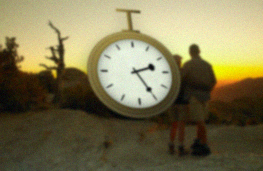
2:25
